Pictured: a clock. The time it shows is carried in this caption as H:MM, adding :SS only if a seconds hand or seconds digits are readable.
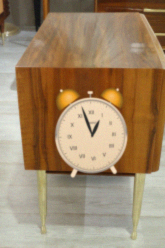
12:57
